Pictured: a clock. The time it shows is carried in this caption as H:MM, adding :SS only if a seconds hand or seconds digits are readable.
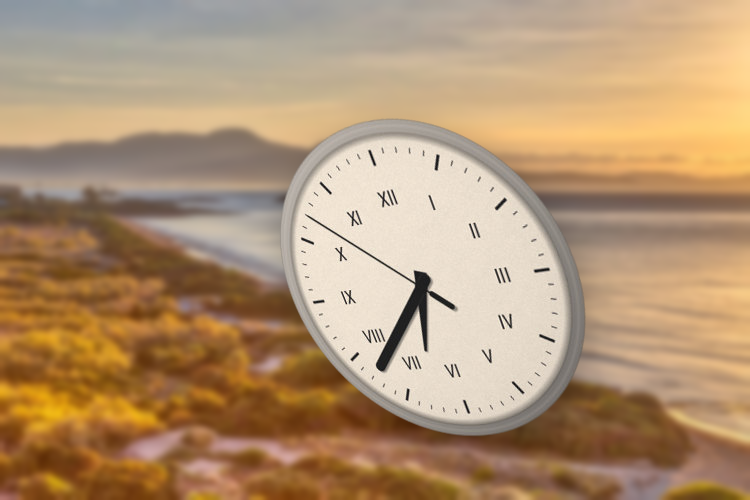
6:37:52
